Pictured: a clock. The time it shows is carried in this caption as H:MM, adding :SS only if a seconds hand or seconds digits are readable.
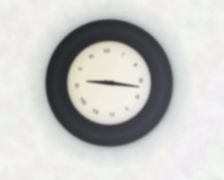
9:17
